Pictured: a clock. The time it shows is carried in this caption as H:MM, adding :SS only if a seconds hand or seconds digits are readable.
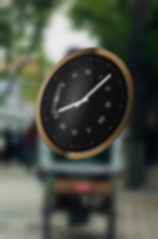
8:07
